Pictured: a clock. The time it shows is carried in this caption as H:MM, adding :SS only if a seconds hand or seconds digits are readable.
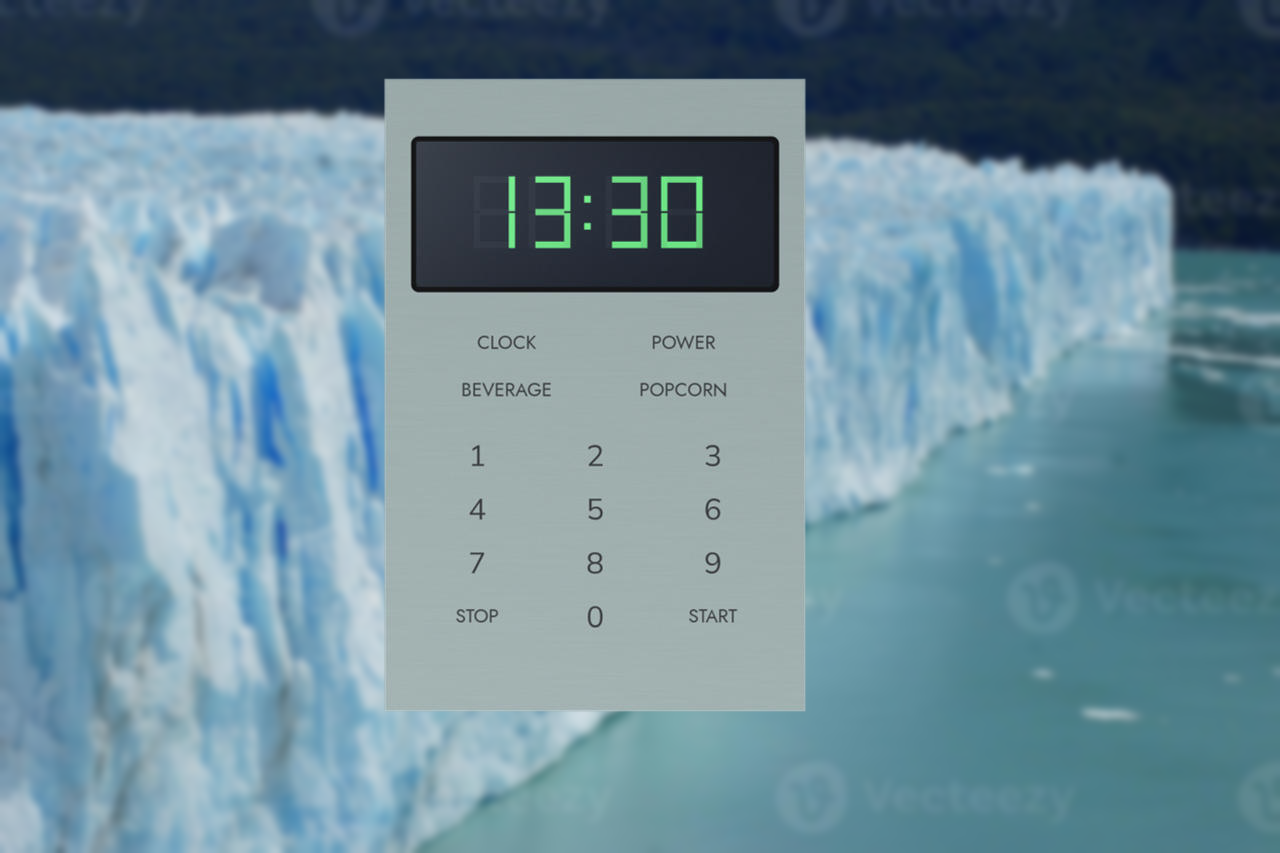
13:30
